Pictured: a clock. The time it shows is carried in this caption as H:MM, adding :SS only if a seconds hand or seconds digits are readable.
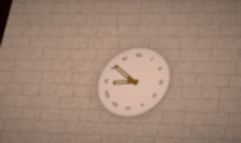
8:51
